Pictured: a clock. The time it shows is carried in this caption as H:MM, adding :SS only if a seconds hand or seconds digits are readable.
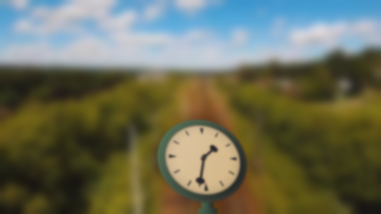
1:32
